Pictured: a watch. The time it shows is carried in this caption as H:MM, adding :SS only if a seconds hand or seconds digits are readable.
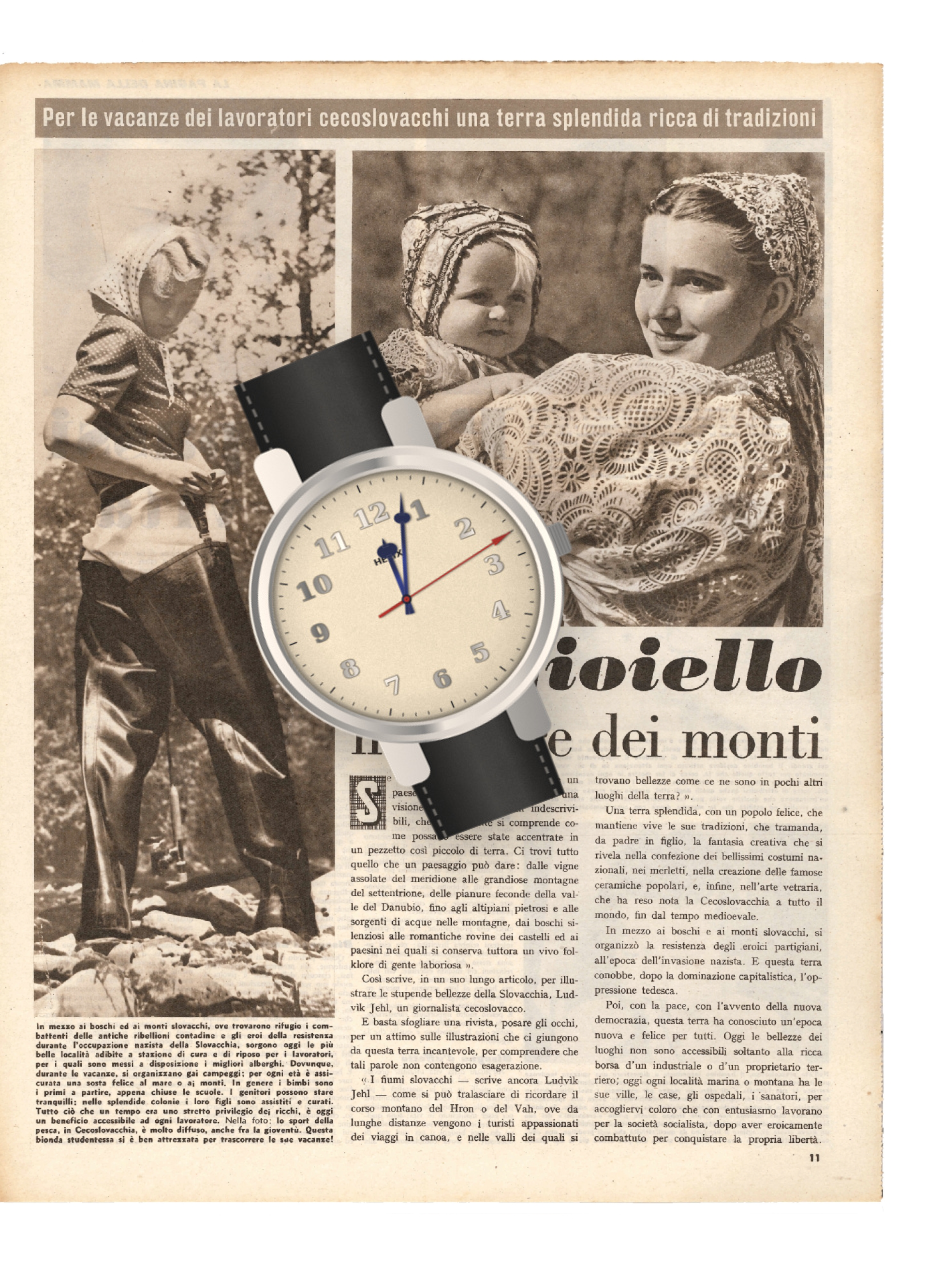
12:03:13
